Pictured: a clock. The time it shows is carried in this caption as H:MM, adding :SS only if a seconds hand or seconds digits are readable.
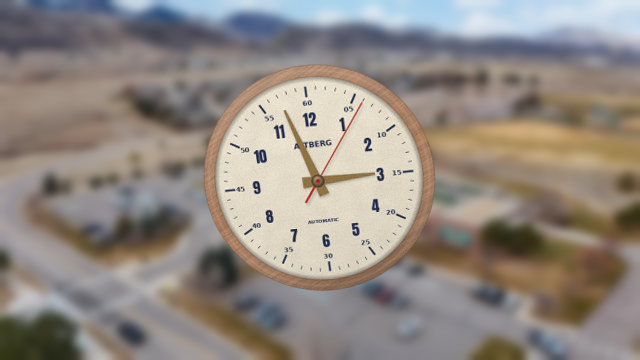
2:57:06
